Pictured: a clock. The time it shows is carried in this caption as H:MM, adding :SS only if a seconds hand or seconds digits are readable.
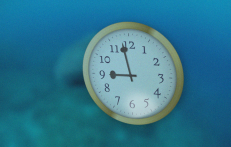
8:58
